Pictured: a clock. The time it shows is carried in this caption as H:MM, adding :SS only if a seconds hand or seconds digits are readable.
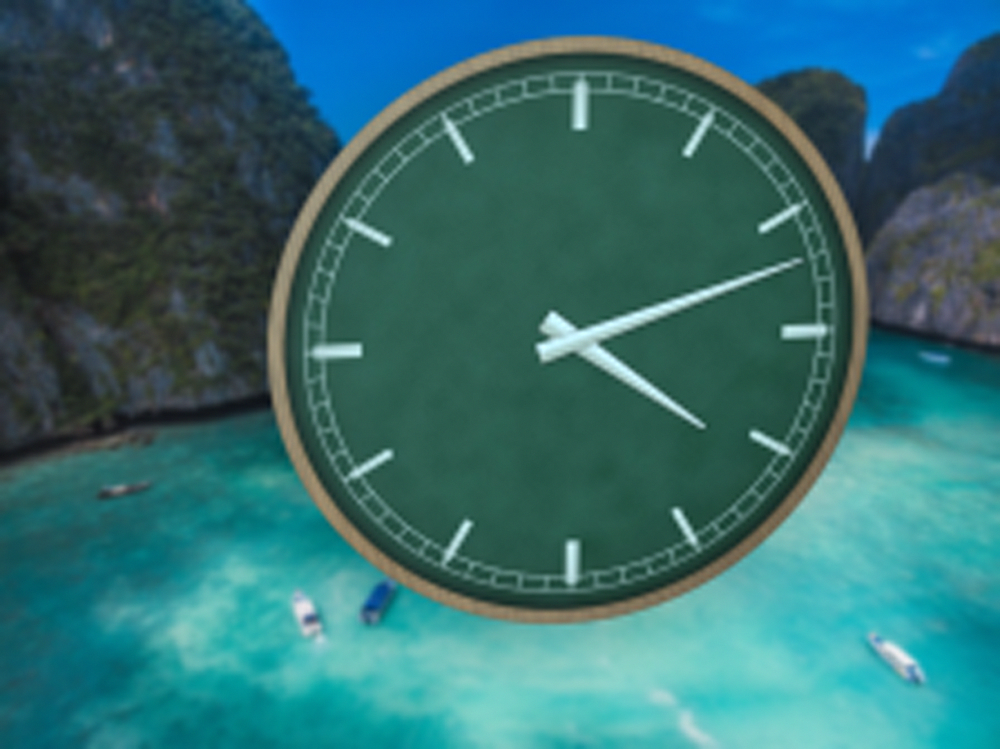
4:12
